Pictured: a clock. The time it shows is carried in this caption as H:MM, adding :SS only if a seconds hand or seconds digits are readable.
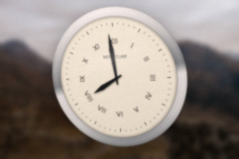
7:59
